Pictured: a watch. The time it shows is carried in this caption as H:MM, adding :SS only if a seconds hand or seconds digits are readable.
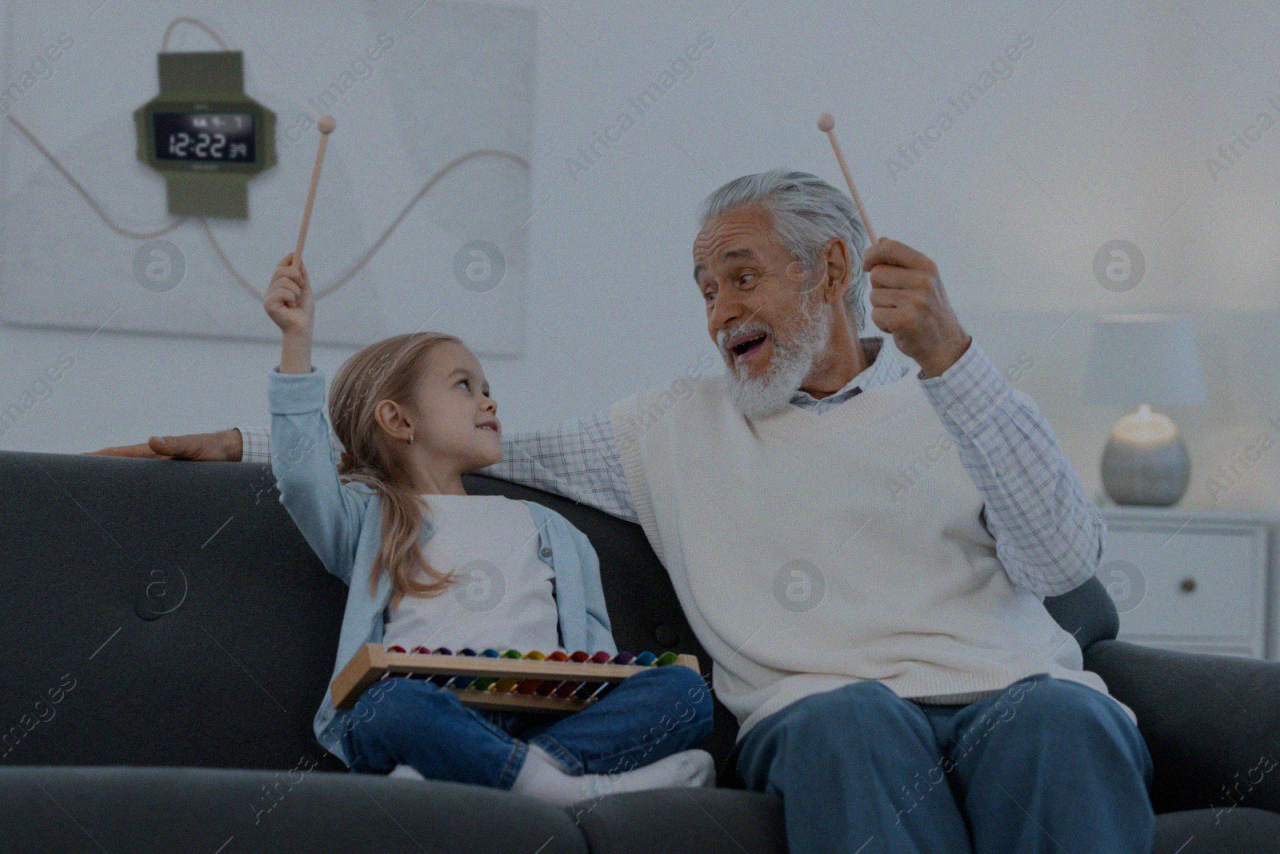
12:22
